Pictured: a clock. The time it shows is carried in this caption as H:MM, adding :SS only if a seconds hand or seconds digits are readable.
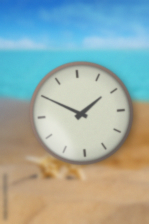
1:50
